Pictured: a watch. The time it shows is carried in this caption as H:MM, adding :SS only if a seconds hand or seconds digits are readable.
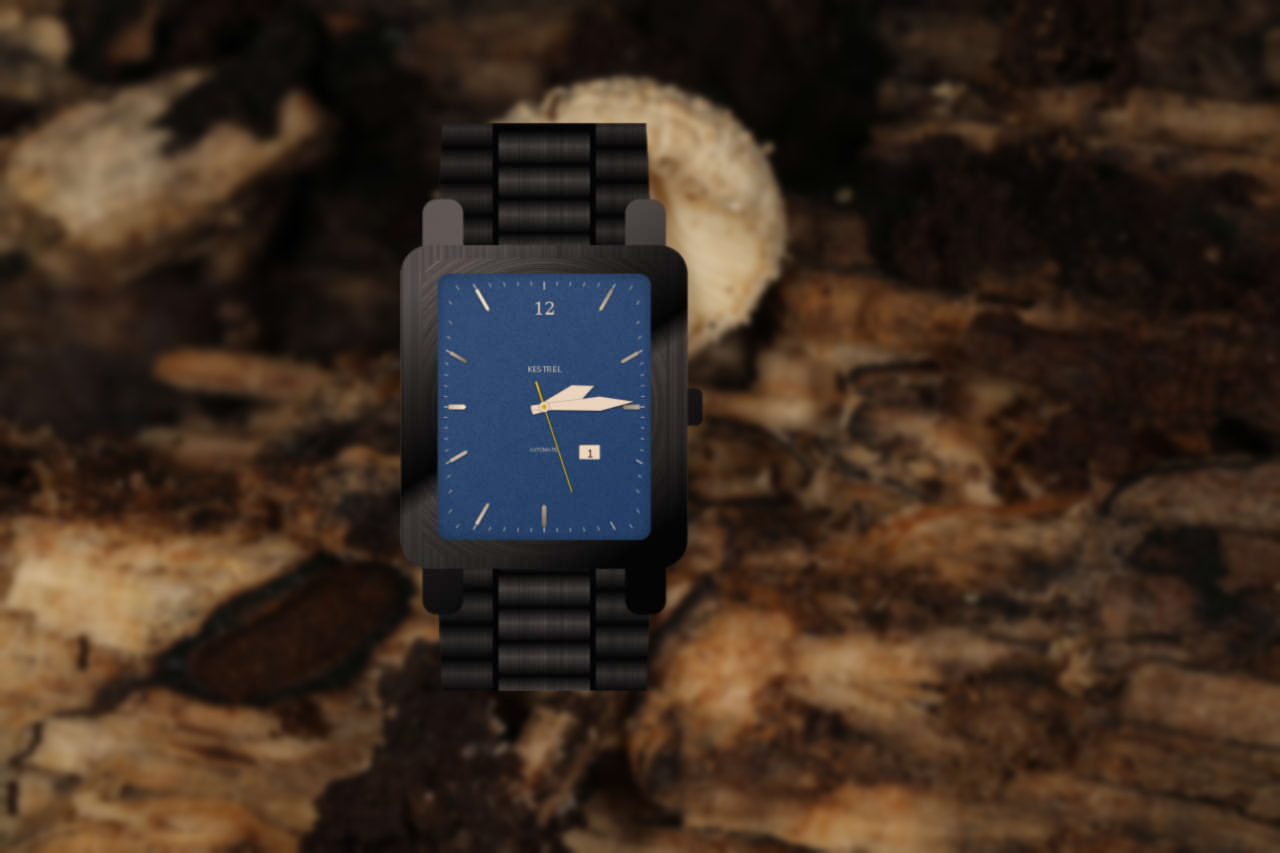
2:14:27
